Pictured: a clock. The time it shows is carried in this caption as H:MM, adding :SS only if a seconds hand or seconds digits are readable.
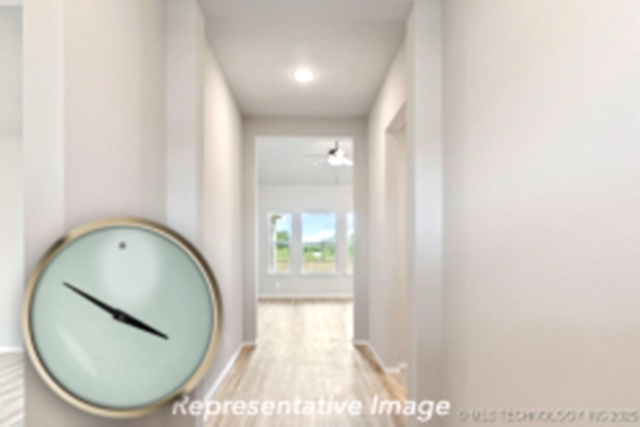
3:50
